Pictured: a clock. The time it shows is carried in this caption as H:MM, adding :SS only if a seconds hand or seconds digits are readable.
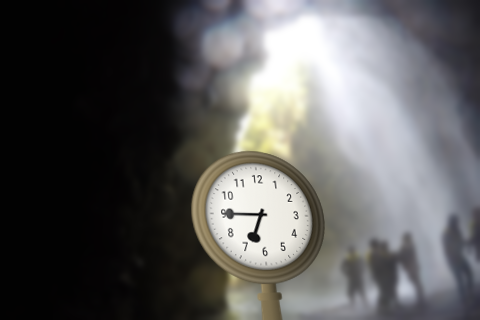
6:45
